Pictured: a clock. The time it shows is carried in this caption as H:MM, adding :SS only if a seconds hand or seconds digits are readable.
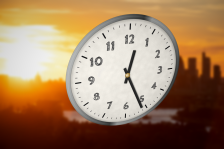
12:26
